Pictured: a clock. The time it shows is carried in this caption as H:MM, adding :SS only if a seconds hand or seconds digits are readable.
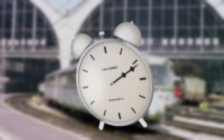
2:11
